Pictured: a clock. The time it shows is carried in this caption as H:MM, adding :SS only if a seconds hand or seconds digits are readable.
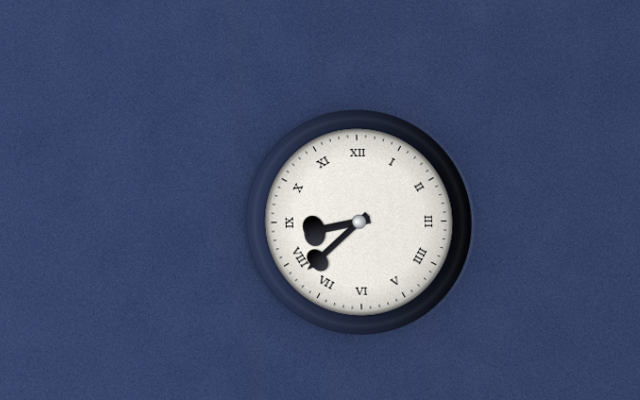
8:38
